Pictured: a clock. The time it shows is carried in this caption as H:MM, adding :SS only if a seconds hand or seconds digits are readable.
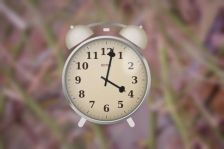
4:02
